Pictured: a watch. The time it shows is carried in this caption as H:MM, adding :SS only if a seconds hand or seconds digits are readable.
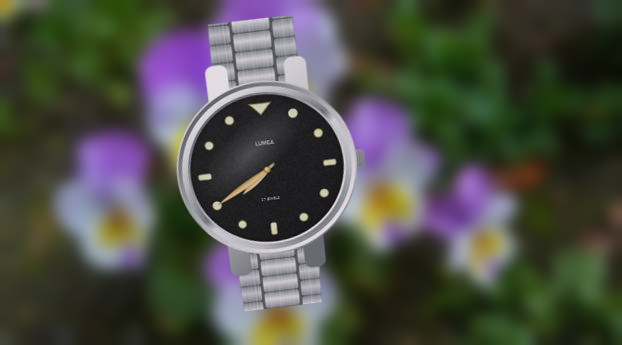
7:40
